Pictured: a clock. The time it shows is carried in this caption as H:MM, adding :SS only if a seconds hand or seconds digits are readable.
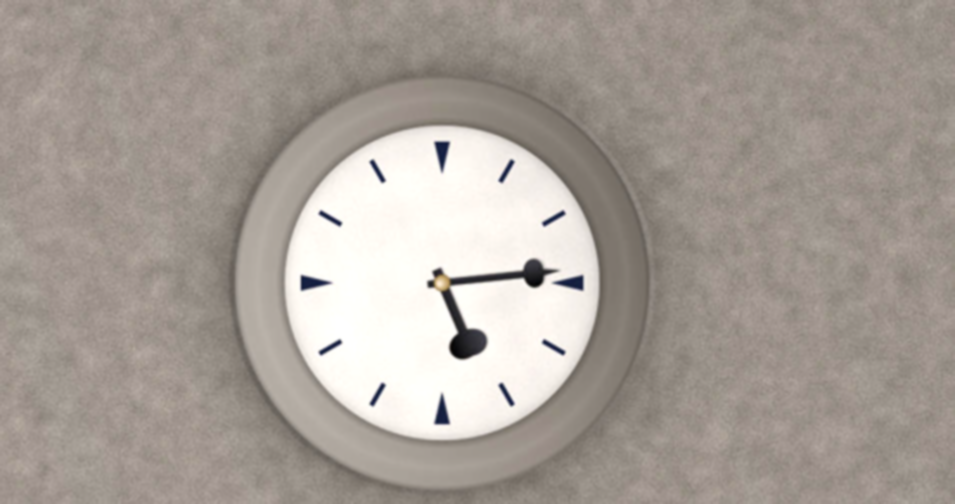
5:14
